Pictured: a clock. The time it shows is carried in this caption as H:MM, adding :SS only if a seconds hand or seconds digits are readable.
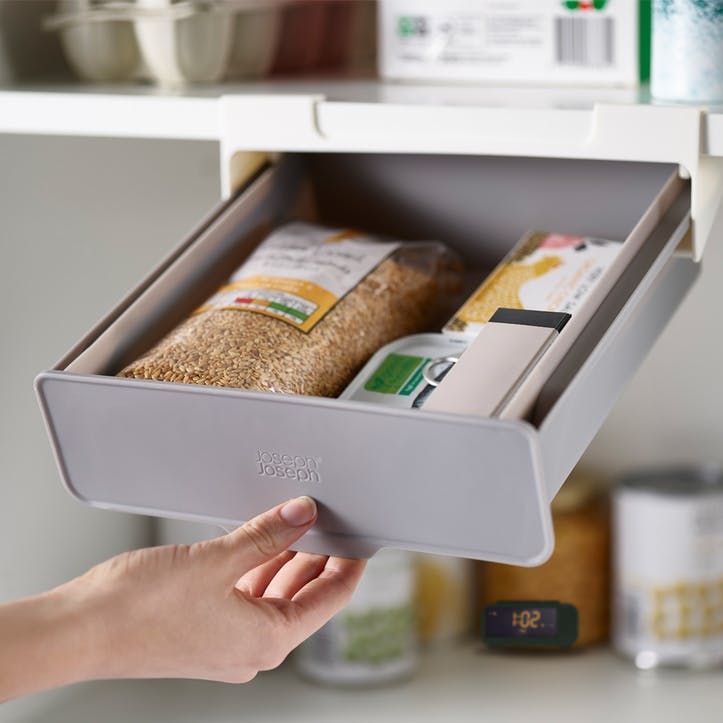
1:02
